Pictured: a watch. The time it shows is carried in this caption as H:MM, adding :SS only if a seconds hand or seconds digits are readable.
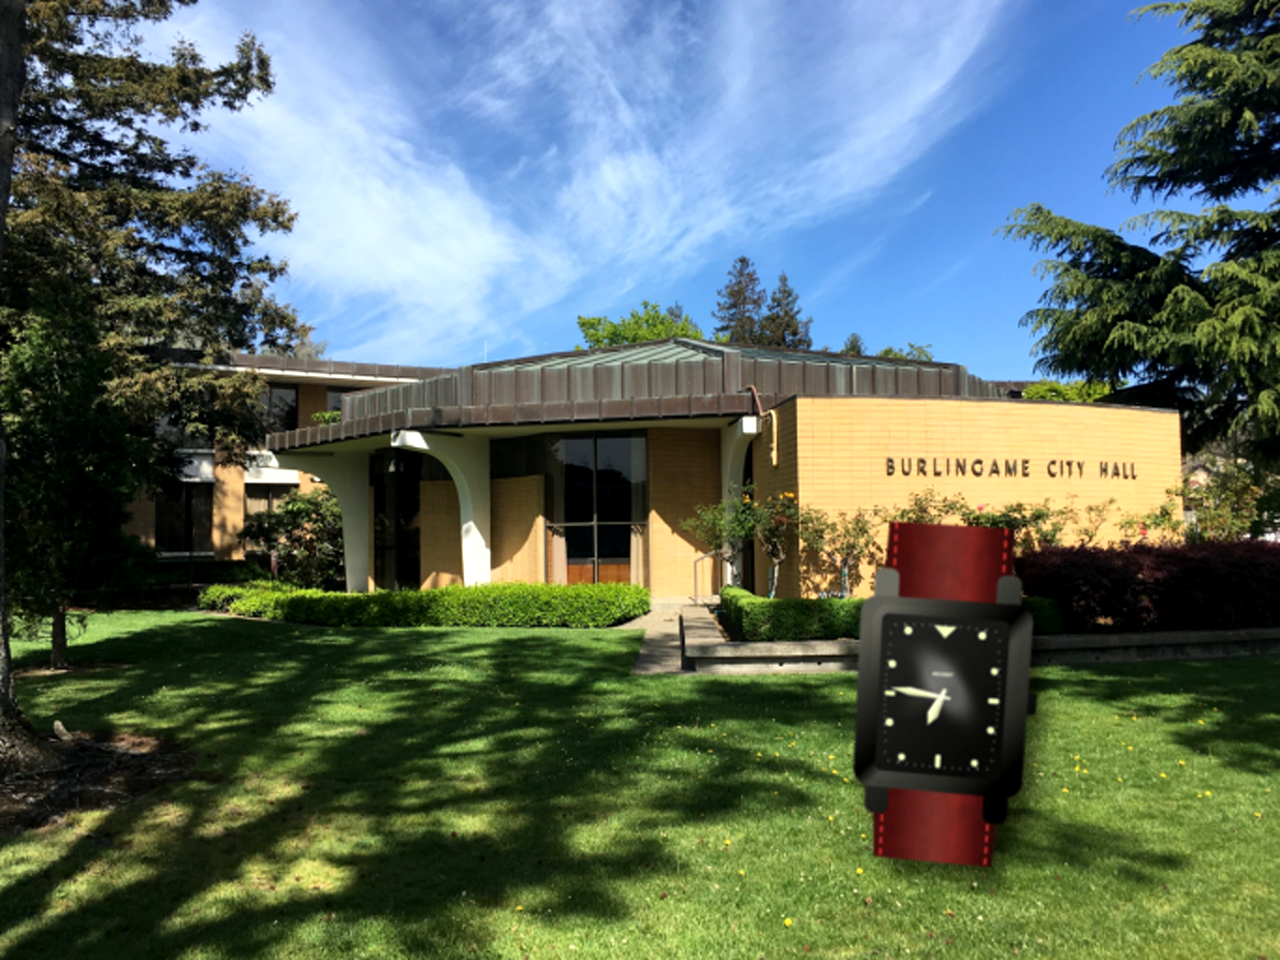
6:46
